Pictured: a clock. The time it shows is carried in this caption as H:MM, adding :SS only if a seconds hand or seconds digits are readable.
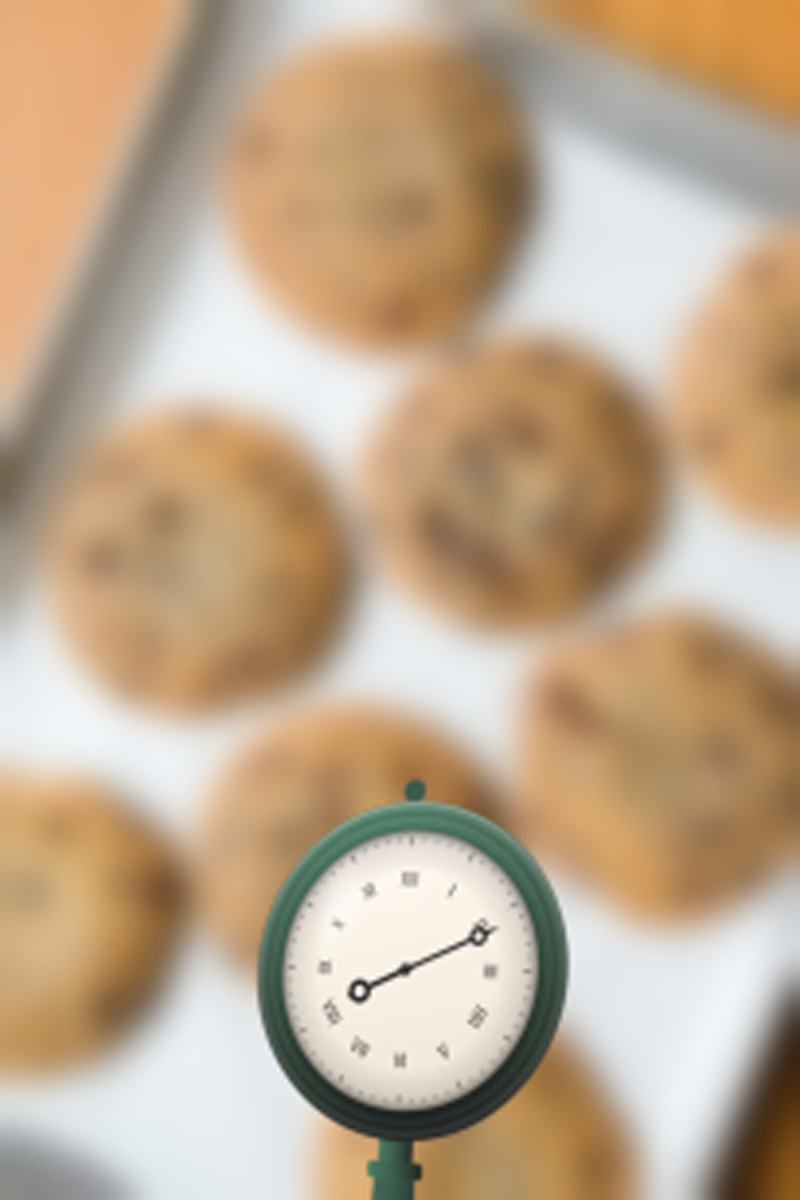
8:11
